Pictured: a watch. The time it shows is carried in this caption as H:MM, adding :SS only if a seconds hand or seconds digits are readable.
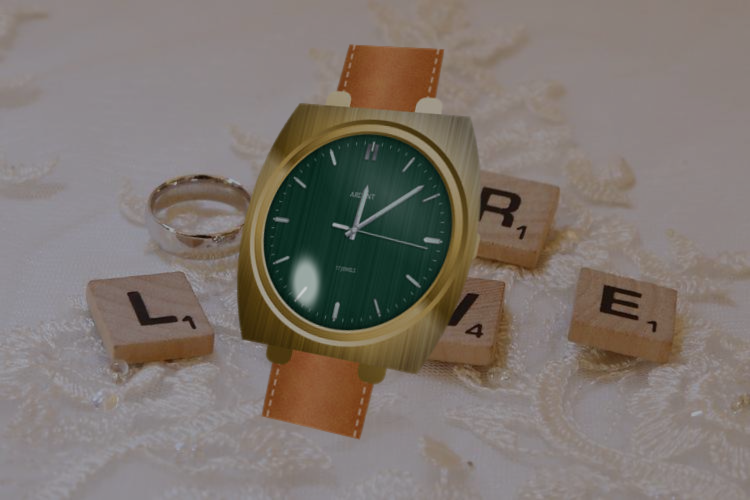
12:08:16
